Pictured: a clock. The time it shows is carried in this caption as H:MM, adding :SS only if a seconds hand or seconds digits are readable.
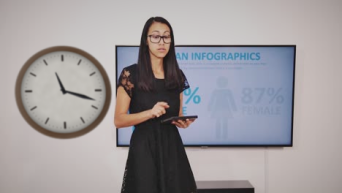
11:18
